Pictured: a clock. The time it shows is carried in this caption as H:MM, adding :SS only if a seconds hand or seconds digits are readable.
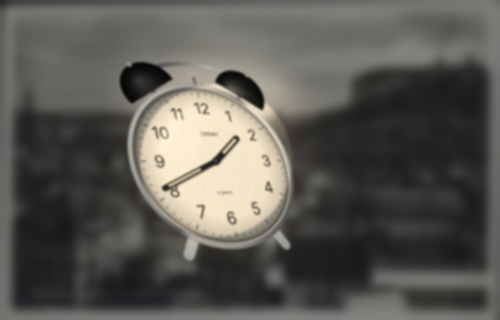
1:41
